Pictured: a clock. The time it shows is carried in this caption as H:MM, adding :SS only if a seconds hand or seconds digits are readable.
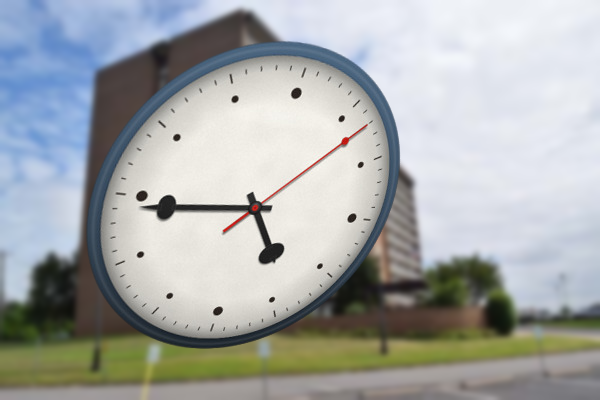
4:44:07
